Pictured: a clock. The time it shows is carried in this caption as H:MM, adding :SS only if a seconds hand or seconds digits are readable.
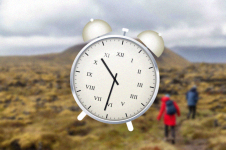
10:31
